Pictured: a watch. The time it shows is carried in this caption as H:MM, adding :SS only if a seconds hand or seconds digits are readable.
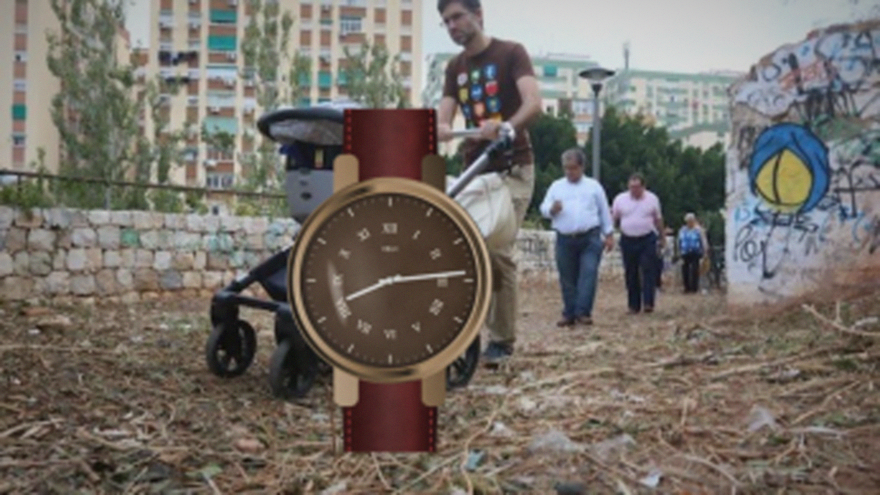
8:14
